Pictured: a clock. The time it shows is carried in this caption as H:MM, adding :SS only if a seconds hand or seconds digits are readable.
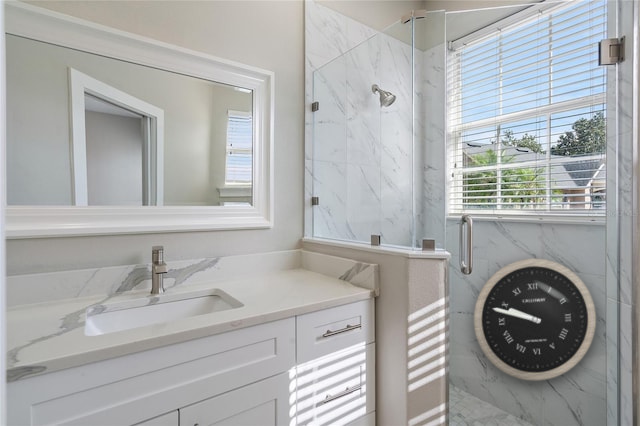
9:48
